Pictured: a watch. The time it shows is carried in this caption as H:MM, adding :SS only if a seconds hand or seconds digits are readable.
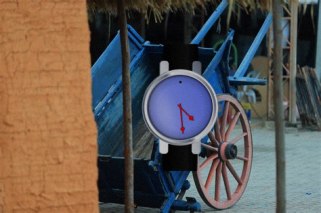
4:29
